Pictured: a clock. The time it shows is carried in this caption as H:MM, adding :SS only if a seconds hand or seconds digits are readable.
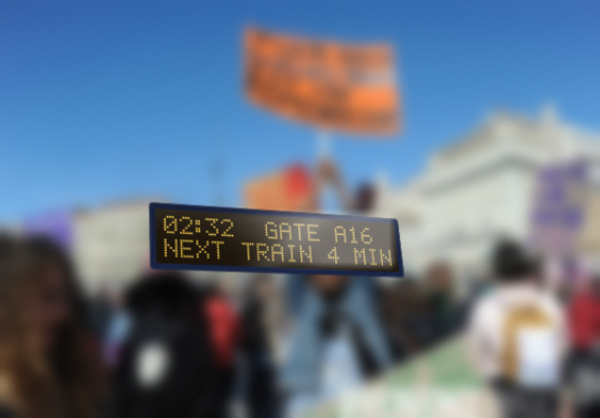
2:32
